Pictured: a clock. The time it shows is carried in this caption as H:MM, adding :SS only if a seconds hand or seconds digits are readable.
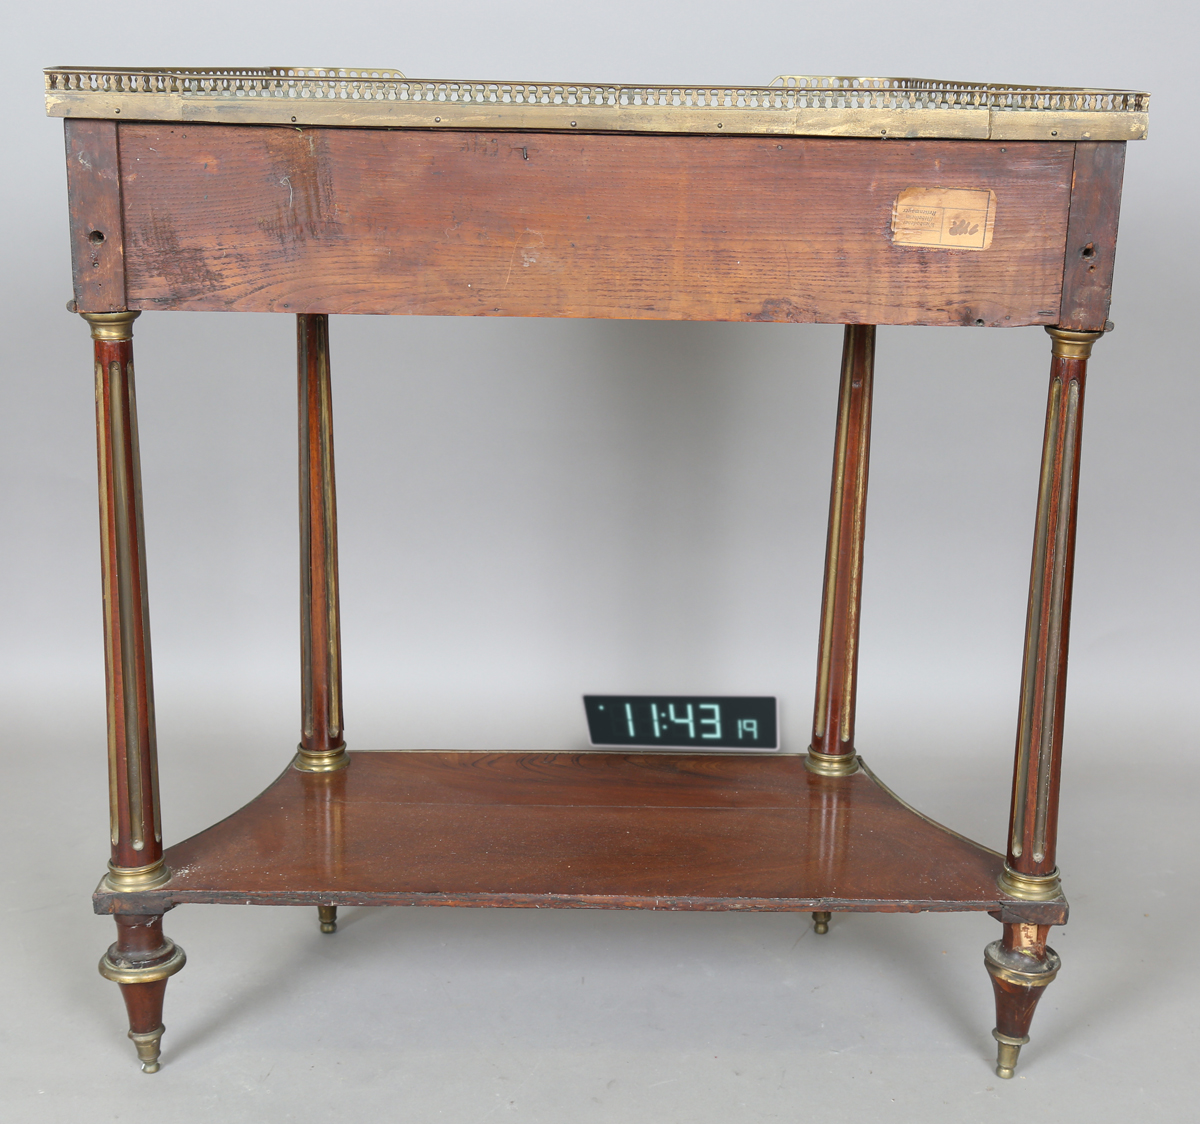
11:43:19
